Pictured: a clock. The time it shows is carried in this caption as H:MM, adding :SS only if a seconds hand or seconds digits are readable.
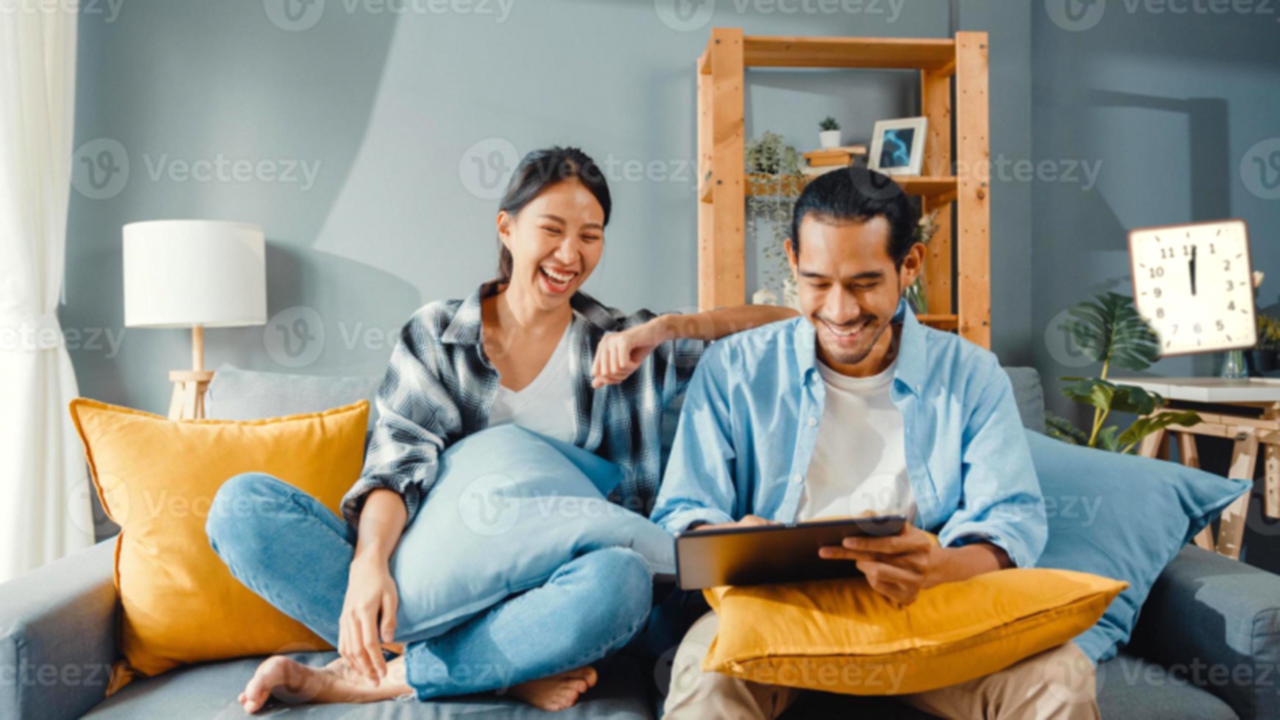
12:01
